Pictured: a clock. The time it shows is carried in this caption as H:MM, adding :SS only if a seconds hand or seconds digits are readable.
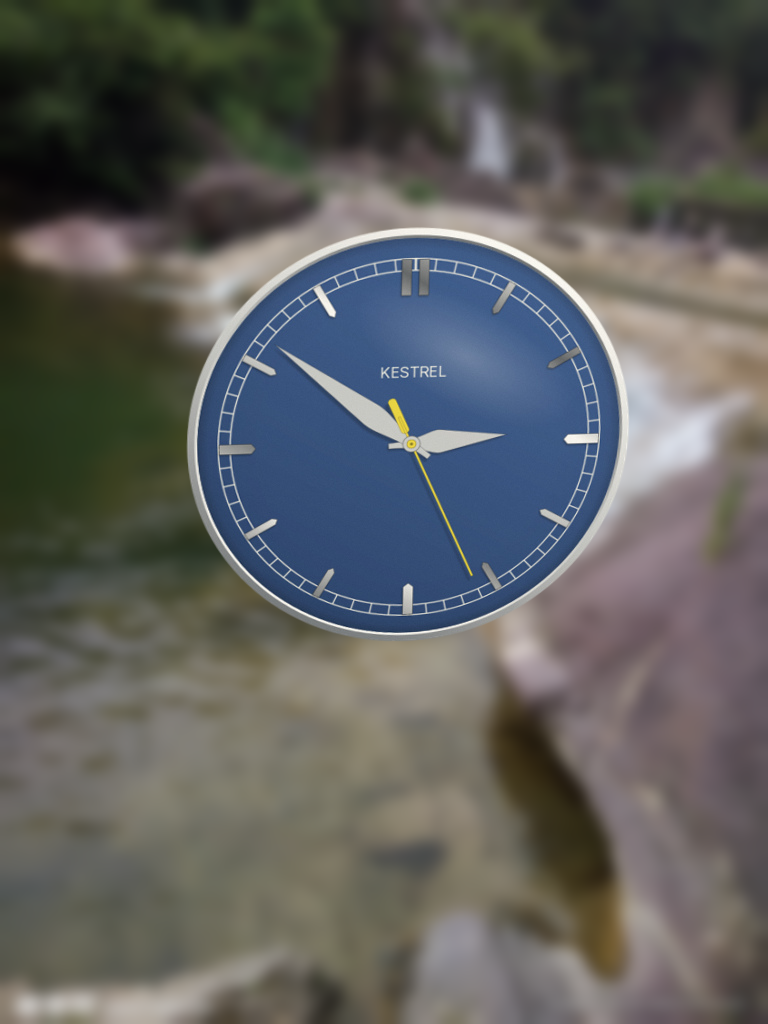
2:51:26
